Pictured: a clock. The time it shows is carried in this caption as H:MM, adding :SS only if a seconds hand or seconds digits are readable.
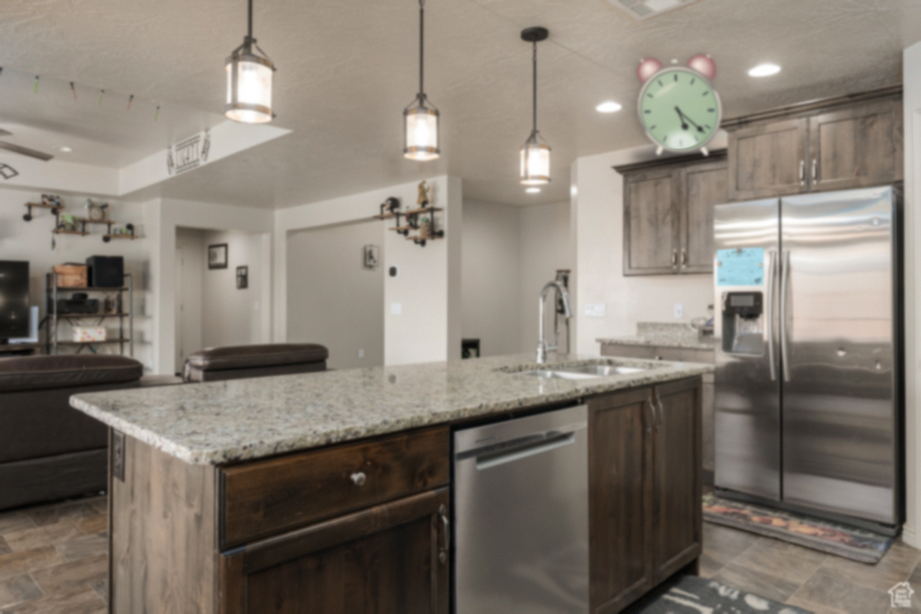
5:22
